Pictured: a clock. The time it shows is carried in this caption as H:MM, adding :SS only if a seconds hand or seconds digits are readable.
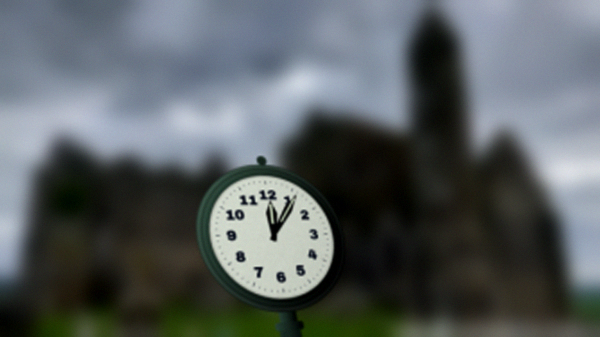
12:06
